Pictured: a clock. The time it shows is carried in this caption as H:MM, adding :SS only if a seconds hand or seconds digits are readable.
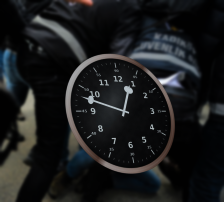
12:48
